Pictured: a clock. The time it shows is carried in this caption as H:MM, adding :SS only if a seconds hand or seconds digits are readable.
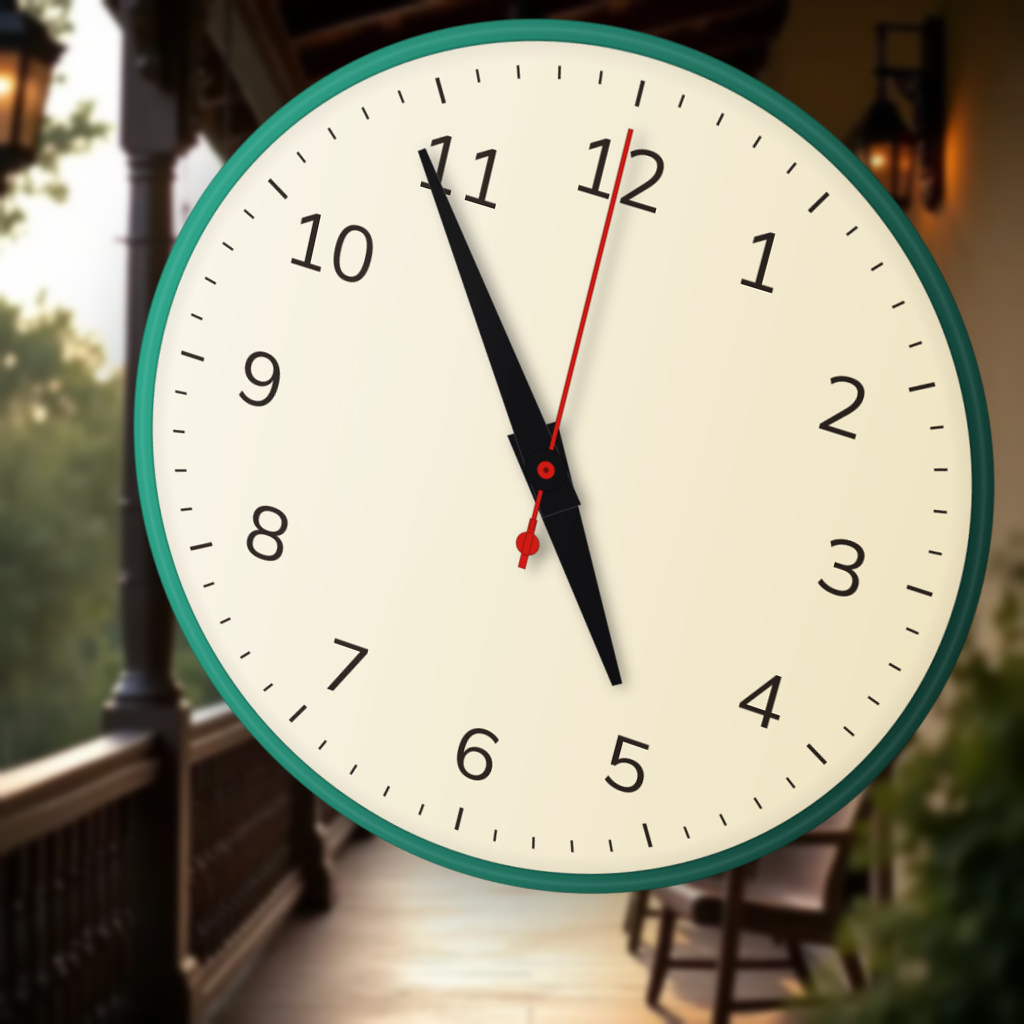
4:54:00
